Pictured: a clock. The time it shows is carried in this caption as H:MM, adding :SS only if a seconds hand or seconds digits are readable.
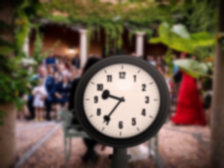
9:36
